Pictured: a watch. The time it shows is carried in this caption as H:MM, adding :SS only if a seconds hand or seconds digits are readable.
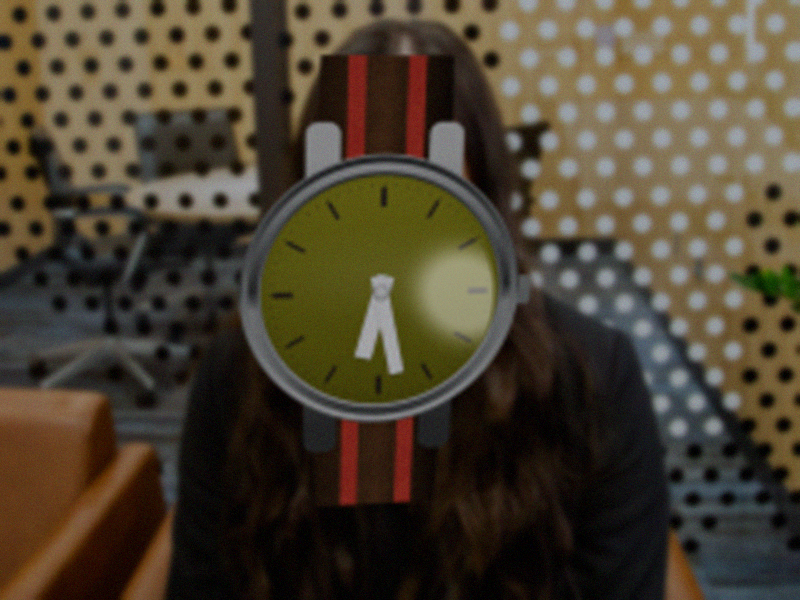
6:28
